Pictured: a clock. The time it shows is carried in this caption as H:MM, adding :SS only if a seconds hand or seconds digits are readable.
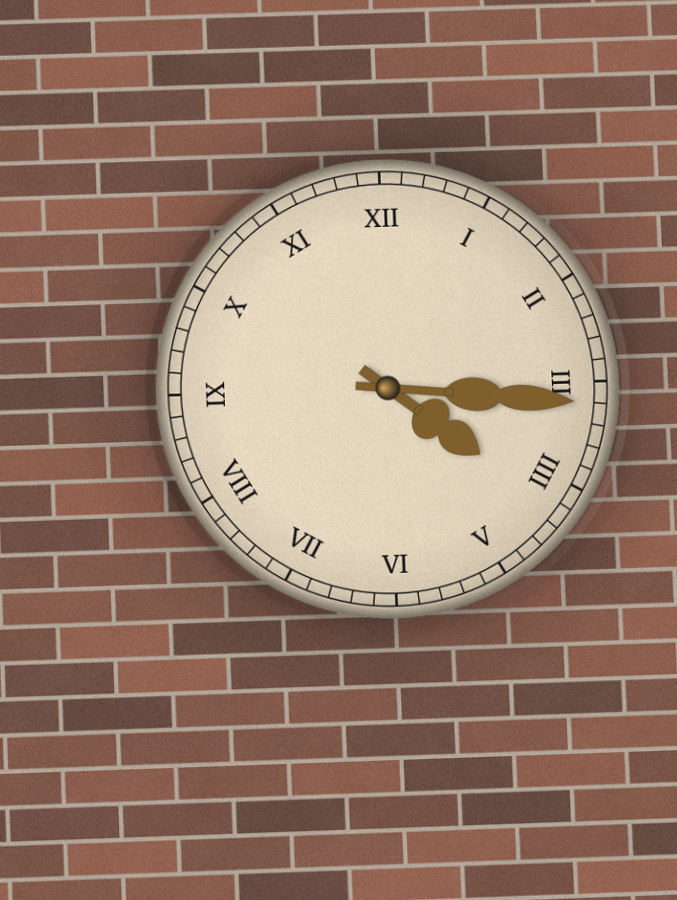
4:16
